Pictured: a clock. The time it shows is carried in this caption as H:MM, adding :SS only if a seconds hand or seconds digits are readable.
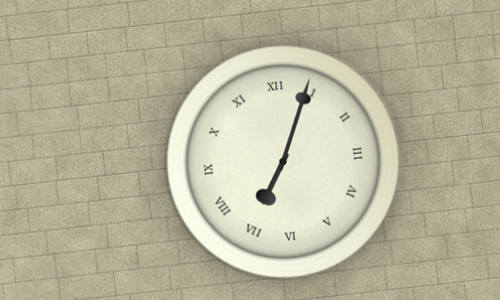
7:04
